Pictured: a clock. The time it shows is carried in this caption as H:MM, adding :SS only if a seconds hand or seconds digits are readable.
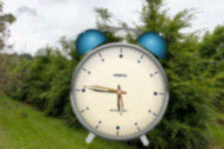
5:46
